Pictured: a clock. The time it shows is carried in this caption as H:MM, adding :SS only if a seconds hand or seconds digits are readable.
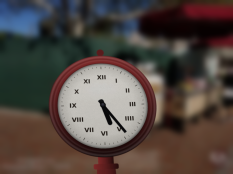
5:24
